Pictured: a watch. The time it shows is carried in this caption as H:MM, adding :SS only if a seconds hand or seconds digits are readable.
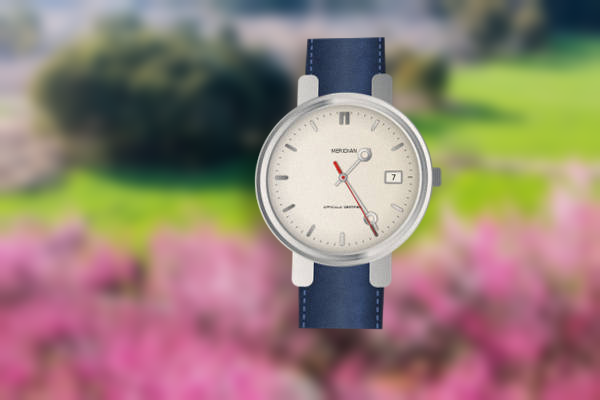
1:24:25
